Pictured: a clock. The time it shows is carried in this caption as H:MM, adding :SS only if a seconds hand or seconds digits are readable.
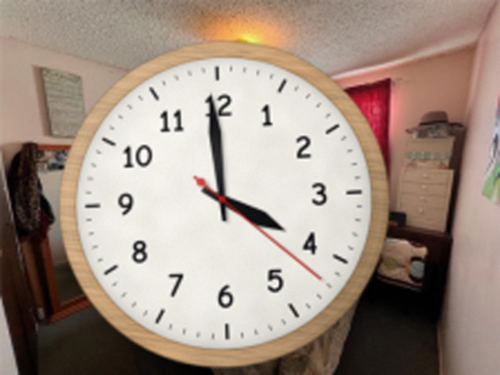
3:59:22
